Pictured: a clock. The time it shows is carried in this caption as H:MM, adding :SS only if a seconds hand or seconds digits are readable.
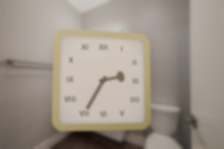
2:35
